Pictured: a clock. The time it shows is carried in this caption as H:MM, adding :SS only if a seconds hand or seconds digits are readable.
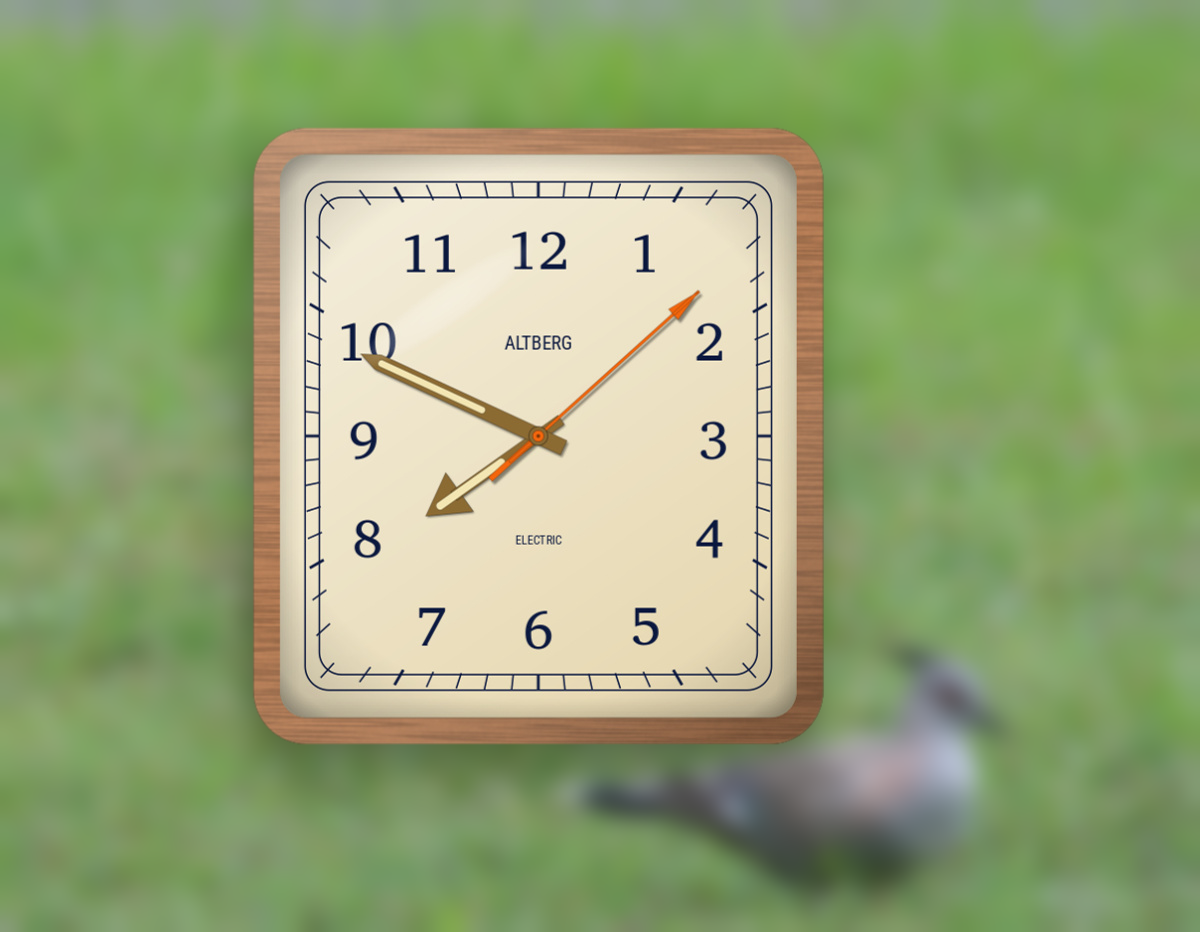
7:49:08
